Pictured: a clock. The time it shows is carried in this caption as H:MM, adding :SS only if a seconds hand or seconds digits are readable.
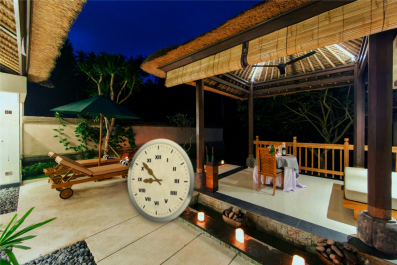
8:52
